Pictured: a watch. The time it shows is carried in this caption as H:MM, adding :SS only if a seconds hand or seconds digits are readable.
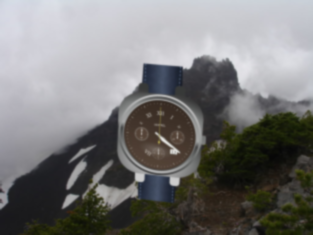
4:21
